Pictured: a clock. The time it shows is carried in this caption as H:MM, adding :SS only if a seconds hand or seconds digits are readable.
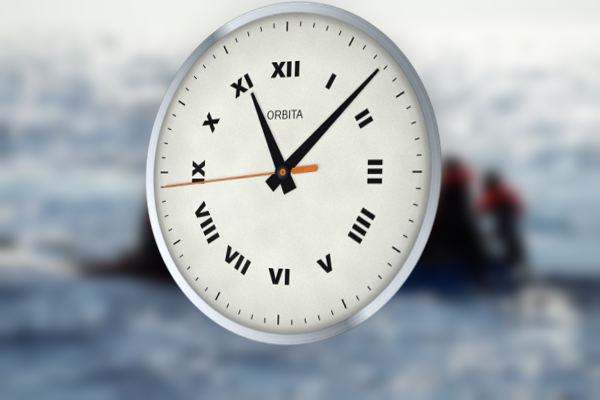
11:07:44
